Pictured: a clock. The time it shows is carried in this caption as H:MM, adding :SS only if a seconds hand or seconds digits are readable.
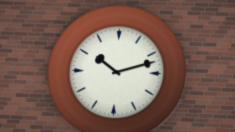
10:12
